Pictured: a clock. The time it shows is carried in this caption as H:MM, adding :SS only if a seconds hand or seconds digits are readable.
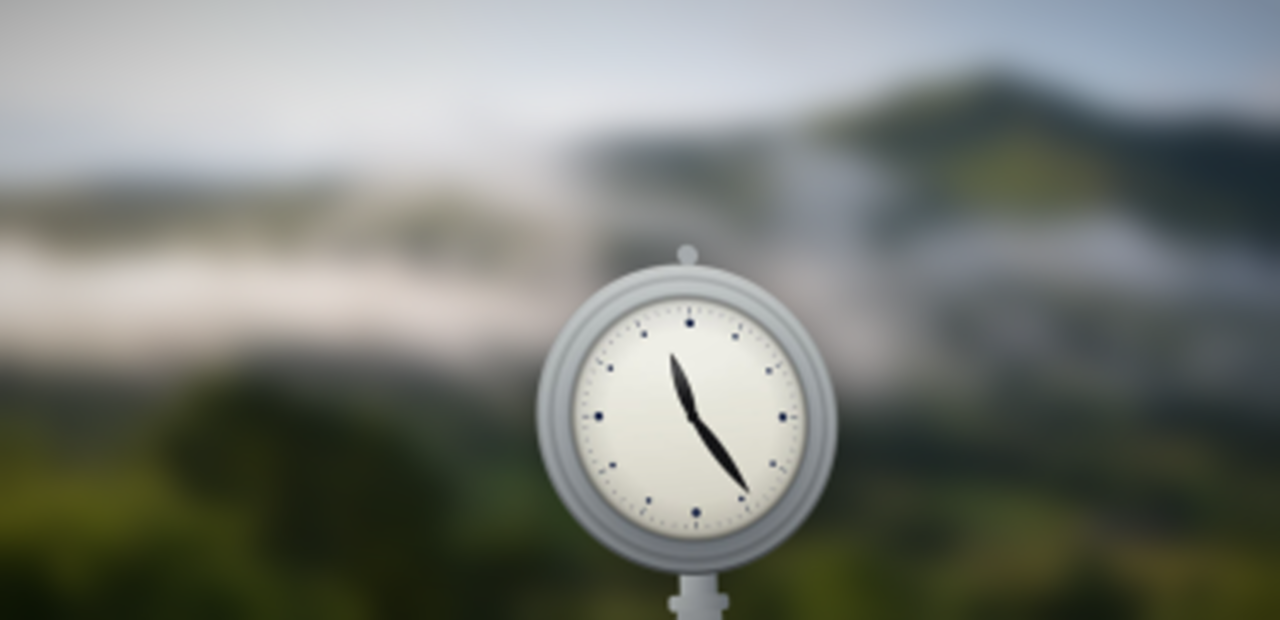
11:24
